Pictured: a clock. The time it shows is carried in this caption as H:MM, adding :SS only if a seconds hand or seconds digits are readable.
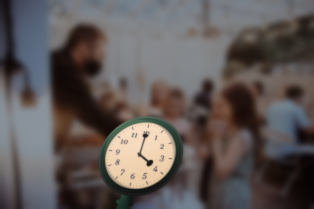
4:00
